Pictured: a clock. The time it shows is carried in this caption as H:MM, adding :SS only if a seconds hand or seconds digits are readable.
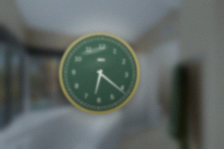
6:21
